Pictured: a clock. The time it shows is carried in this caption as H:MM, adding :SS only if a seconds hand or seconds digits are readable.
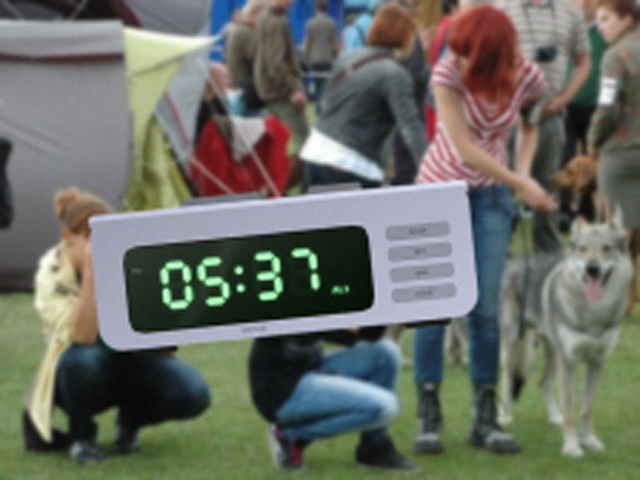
5:37
